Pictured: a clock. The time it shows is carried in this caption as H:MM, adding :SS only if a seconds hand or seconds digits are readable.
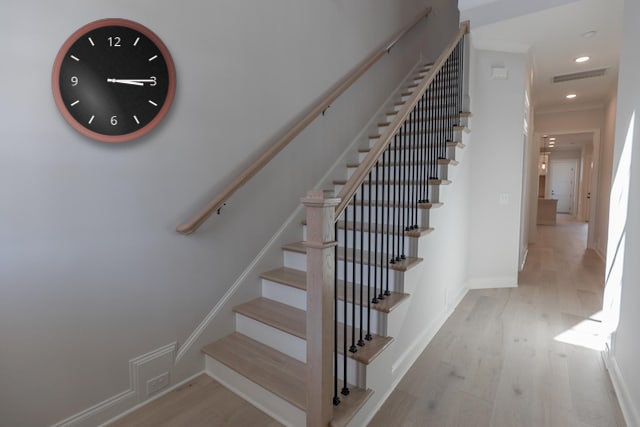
3:15
